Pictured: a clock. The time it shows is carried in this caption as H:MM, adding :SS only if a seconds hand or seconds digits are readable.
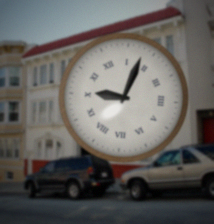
10:08
